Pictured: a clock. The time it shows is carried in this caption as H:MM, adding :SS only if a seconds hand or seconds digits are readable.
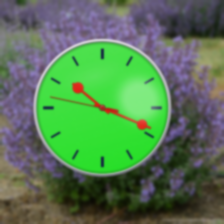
10:18:47
